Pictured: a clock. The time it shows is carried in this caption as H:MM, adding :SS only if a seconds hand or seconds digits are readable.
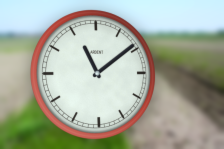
11:09
